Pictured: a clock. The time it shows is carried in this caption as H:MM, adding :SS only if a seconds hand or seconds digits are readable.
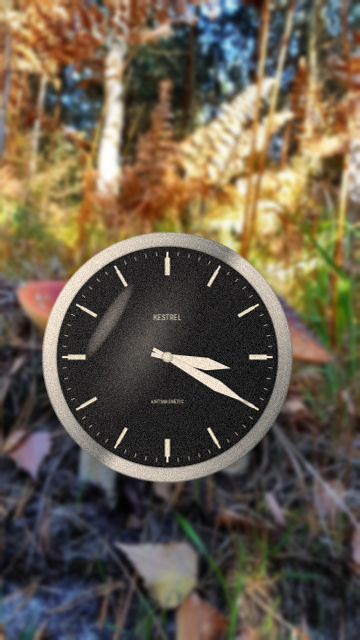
3:20
